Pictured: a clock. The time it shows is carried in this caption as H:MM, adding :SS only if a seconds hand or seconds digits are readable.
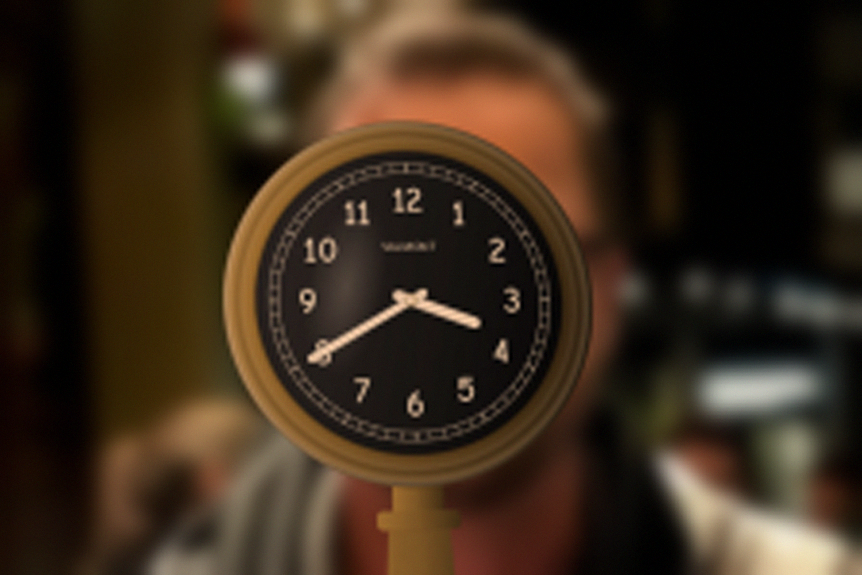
3:40
